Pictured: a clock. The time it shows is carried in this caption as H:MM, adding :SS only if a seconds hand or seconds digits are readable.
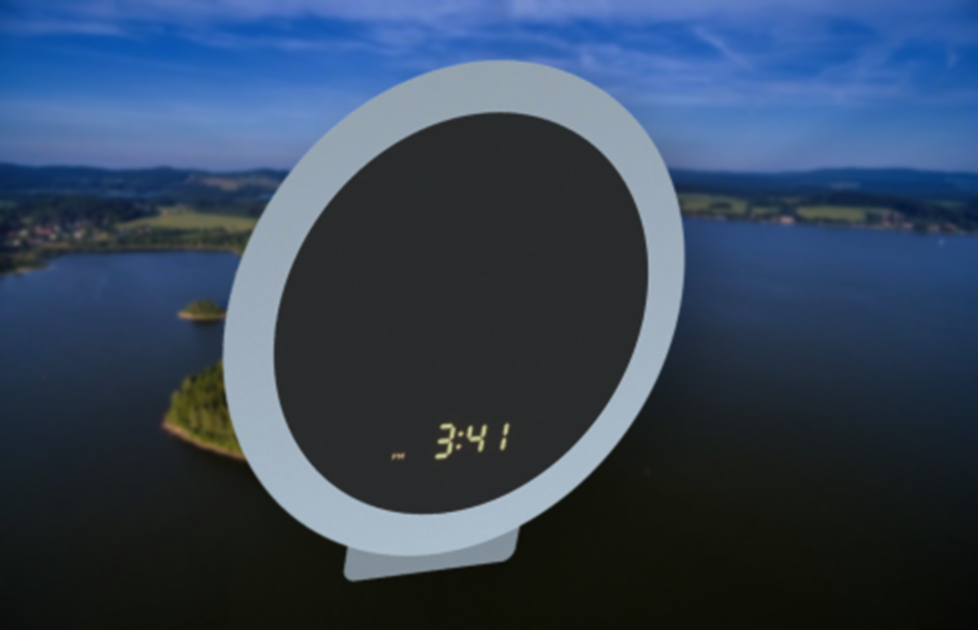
3:41
